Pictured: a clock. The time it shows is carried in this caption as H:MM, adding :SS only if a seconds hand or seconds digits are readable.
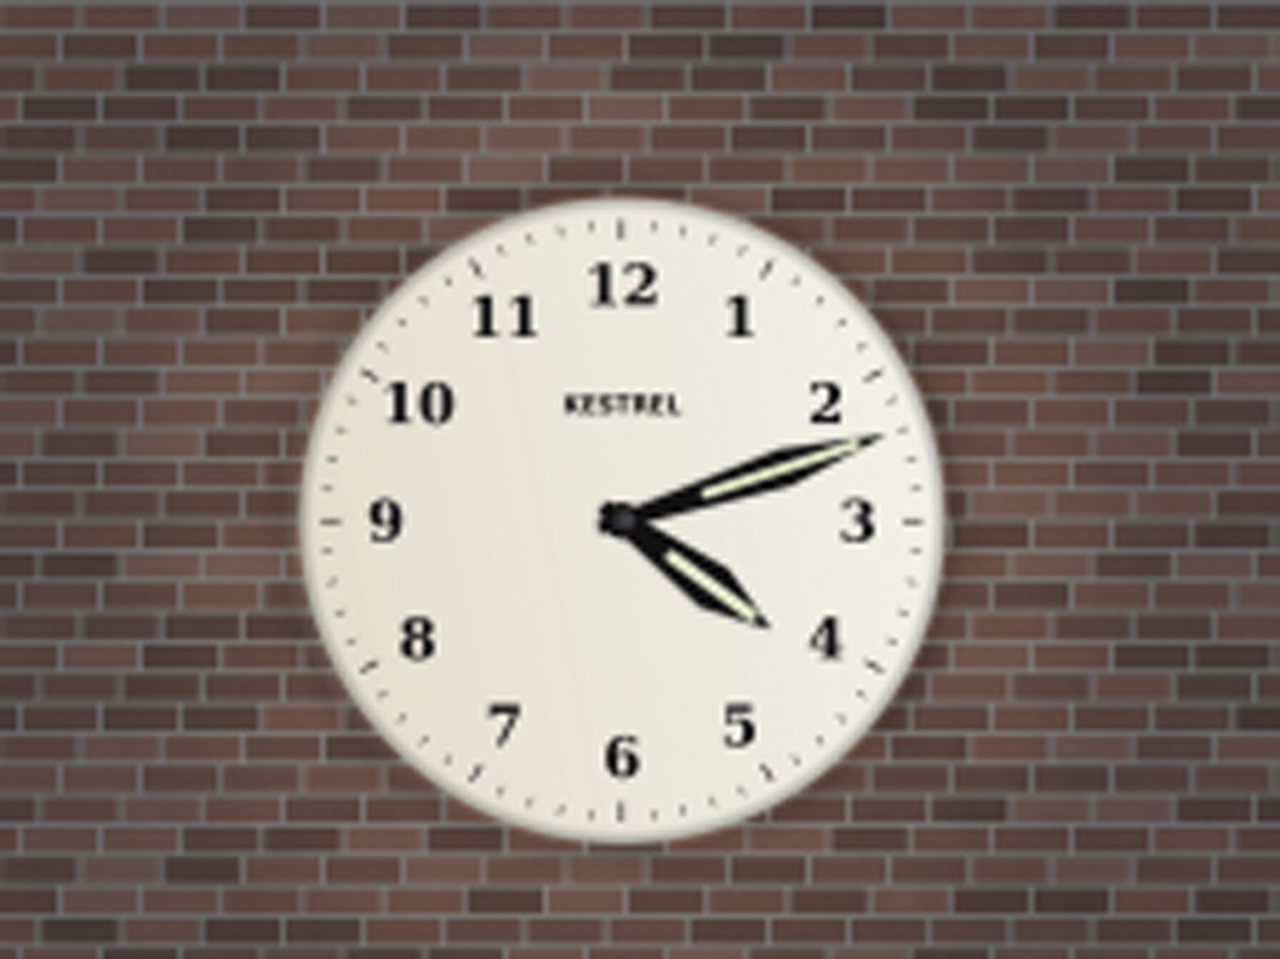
4:12
